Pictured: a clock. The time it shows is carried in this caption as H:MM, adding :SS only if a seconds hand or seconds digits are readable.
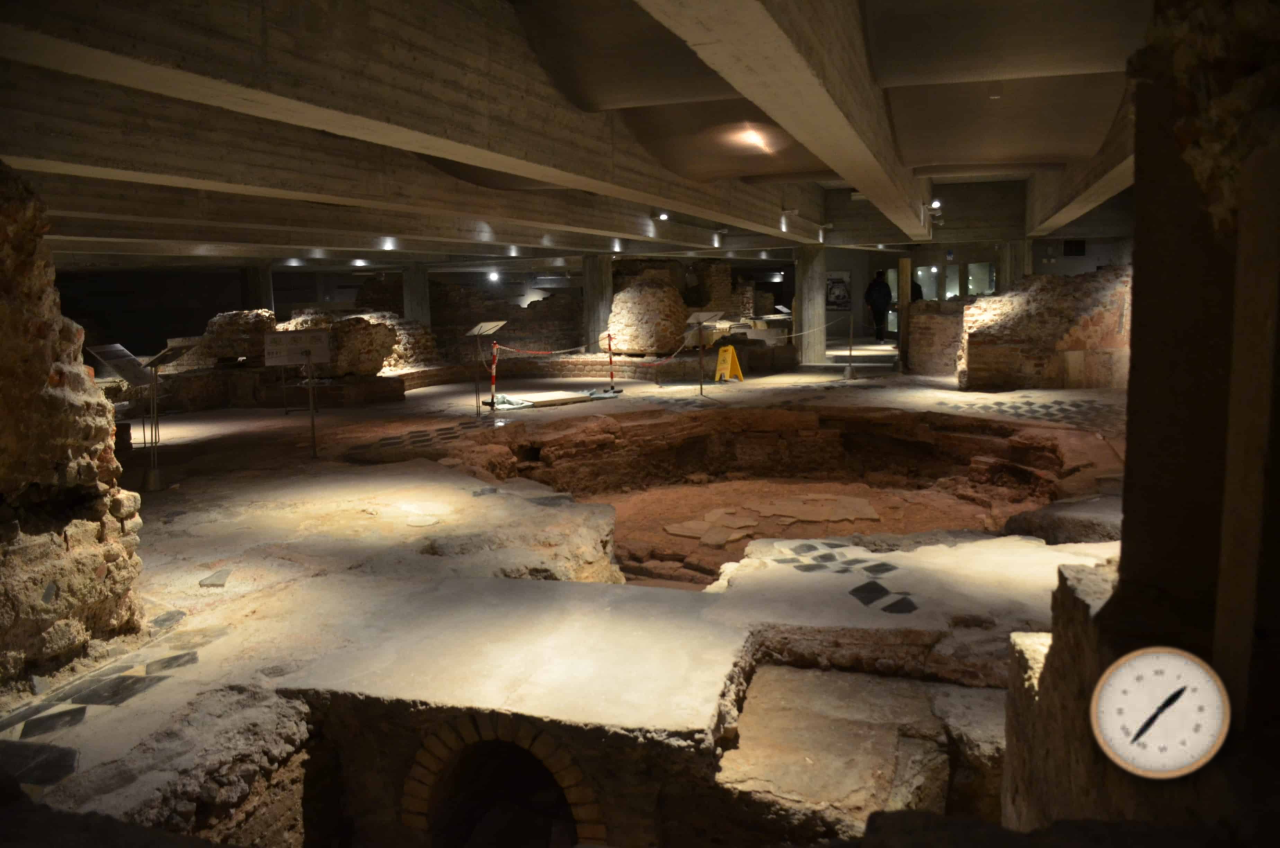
1:37
